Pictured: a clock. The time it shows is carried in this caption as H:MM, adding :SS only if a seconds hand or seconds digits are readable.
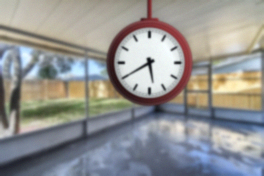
5:40
